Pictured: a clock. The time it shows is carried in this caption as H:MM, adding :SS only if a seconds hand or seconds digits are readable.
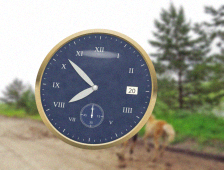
7:52
